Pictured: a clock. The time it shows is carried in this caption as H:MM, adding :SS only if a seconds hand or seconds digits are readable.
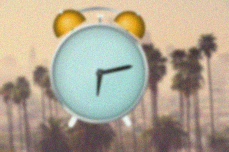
6:13
